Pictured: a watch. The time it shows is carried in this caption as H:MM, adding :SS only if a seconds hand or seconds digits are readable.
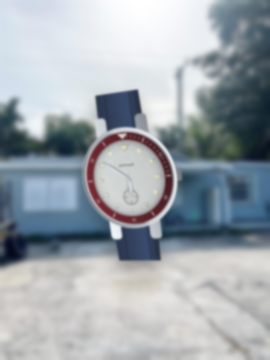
5:51
